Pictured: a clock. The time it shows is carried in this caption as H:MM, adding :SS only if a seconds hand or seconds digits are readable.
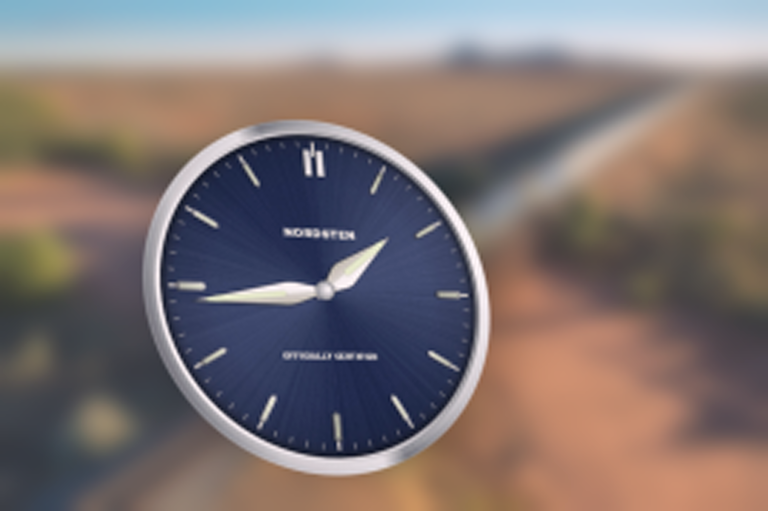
1:44
